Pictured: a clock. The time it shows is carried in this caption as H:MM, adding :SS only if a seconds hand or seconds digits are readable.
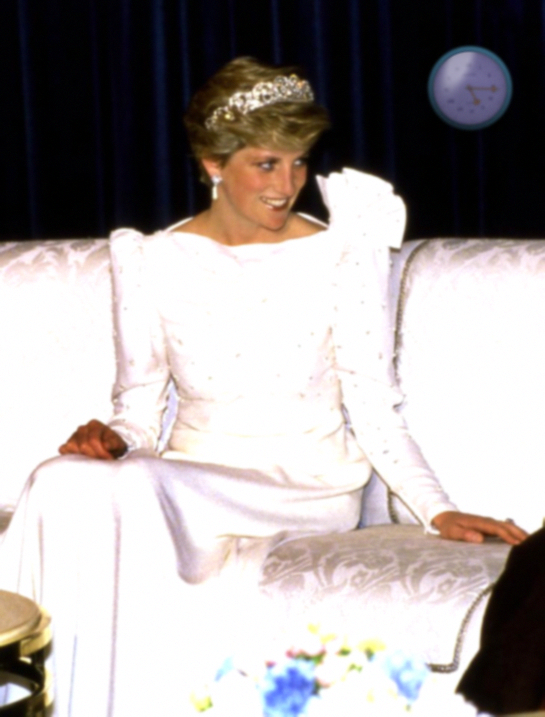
5:16
